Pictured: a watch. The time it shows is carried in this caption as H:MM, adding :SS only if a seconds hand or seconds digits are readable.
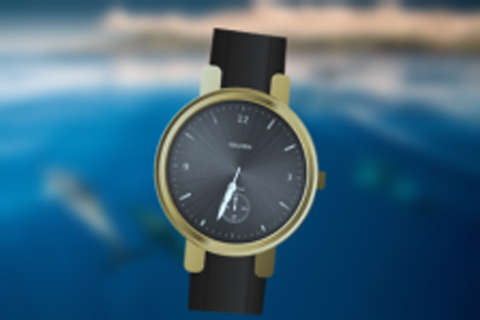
6:33
